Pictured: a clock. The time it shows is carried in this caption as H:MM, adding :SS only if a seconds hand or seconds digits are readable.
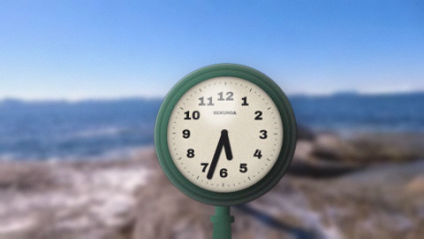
5:33
